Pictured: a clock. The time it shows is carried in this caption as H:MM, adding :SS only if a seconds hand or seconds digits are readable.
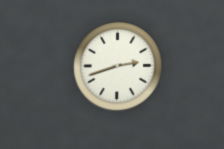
2:42
